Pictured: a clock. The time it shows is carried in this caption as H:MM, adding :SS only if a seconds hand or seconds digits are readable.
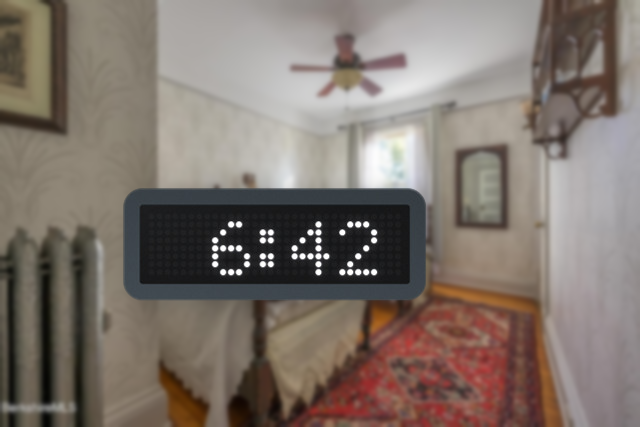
6:42
